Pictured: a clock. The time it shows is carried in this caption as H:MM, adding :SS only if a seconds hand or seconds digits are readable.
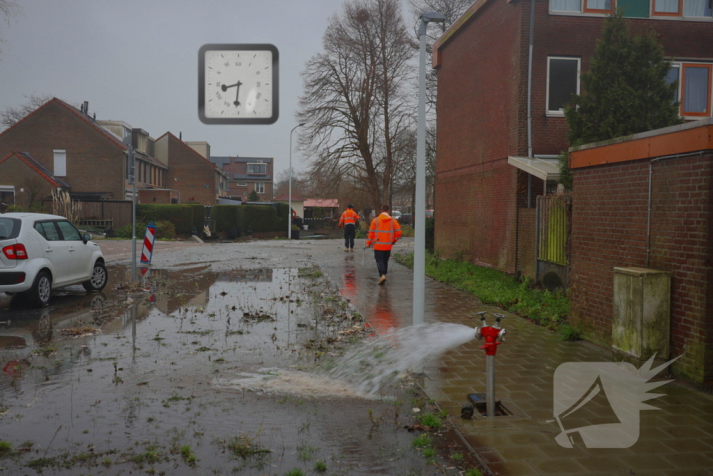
8:31
